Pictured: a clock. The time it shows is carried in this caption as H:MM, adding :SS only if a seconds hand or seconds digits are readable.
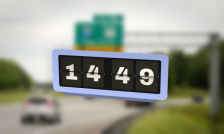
14:49
